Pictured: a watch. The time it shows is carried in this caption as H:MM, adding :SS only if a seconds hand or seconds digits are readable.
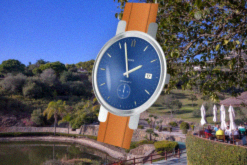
1:57
